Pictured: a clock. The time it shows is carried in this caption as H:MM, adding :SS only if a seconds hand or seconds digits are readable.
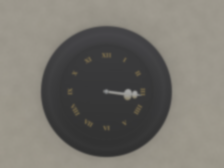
3:16
